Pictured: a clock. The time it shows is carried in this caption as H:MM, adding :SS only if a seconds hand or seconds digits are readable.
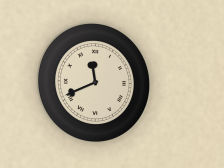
11:41
